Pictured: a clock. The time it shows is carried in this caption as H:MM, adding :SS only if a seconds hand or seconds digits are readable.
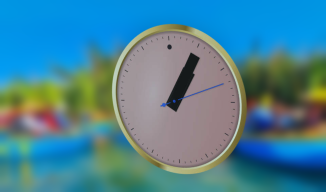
1:05:12
